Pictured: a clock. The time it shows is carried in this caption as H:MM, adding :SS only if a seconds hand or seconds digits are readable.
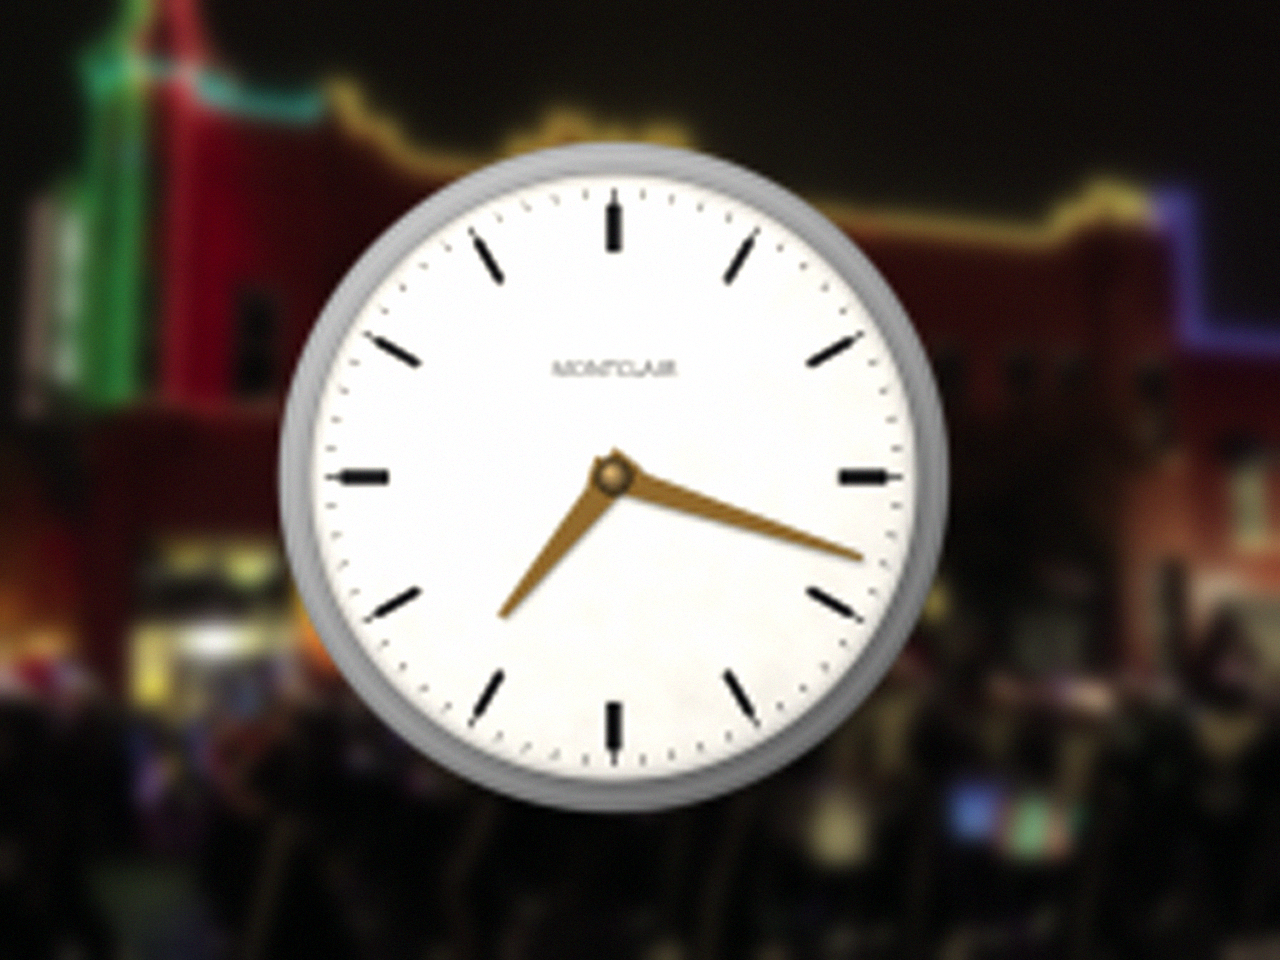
7:18
